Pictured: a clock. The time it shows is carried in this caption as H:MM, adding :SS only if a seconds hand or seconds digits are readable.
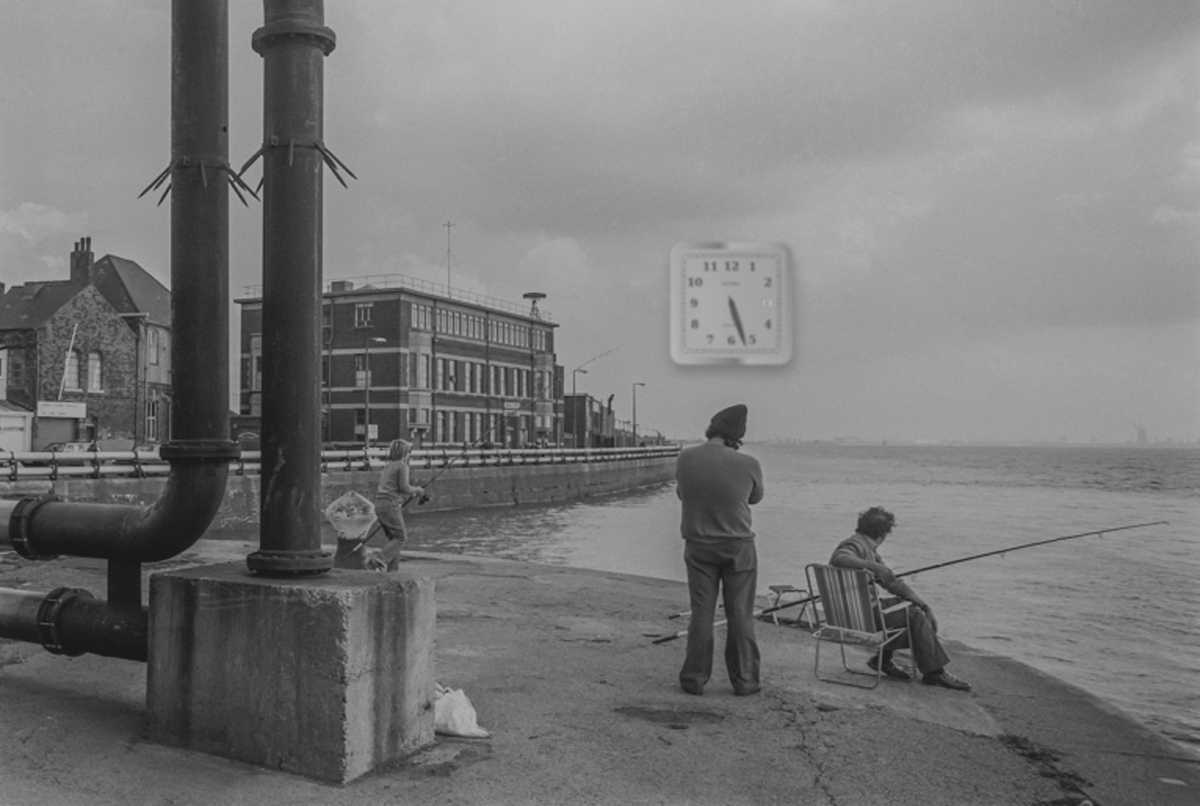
5:27
